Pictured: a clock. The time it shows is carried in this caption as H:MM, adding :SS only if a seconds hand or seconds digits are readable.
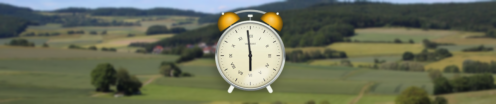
5:59
